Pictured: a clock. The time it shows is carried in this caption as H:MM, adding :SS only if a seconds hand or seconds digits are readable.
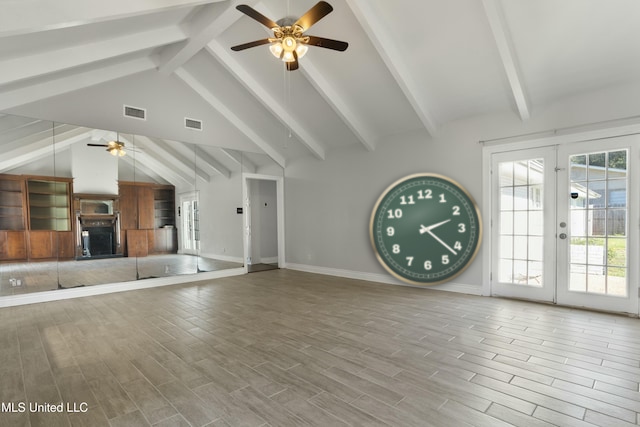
2:22
